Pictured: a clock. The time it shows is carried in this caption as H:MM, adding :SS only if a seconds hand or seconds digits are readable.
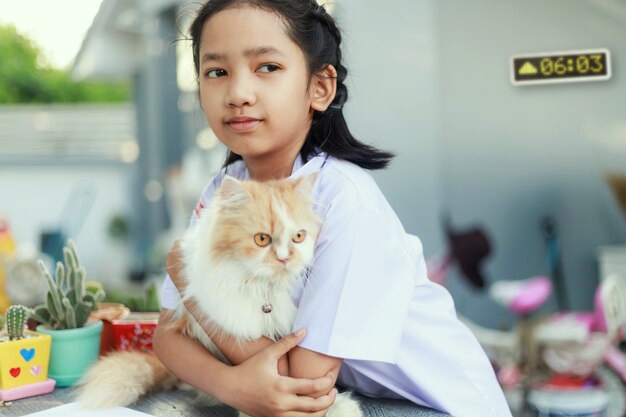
6:03
